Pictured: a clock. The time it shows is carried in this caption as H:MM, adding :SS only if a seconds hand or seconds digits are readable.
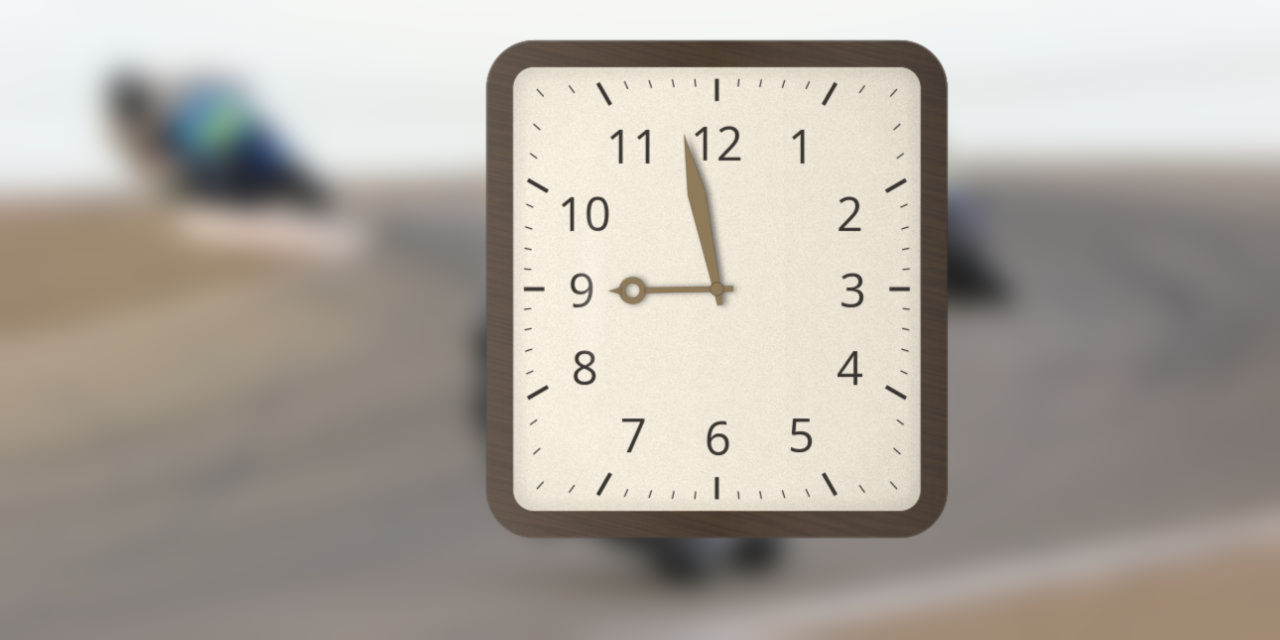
8:58
